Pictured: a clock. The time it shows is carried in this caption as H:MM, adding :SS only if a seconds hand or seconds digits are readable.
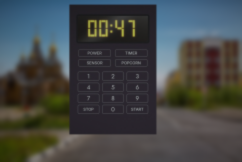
0:47
